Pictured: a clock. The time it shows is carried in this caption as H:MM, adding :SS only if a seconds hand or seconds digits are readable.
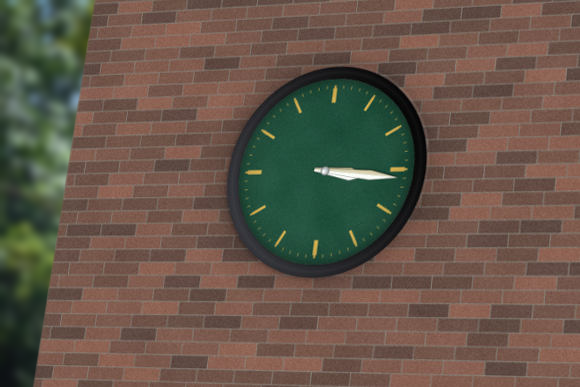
3:16
